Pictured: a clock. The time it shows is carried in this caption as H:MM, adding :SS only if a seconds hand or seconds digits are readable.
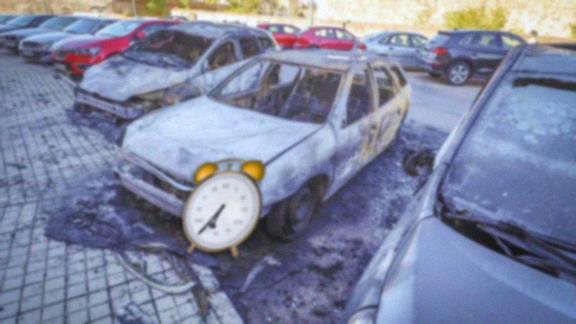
6:36
